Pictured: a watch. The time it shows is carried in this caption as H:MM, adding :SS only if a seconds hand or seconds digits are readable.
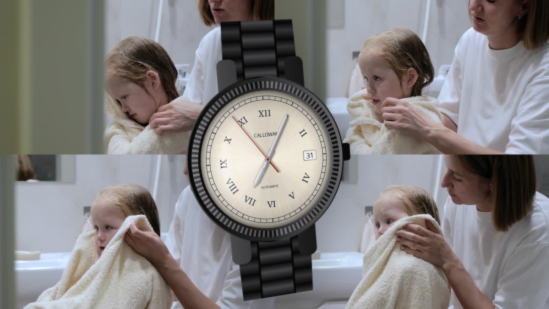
7:04:54
